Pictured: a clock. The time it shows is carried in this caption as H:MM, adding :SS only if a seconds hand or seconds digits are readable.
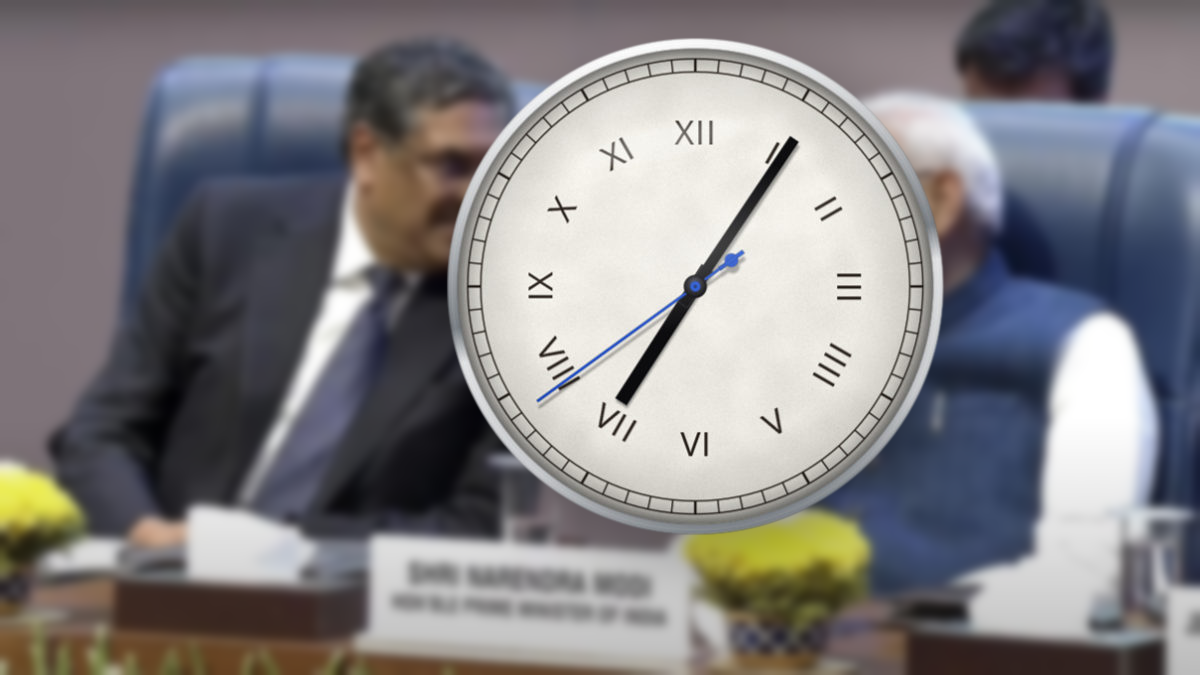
7:05:39
